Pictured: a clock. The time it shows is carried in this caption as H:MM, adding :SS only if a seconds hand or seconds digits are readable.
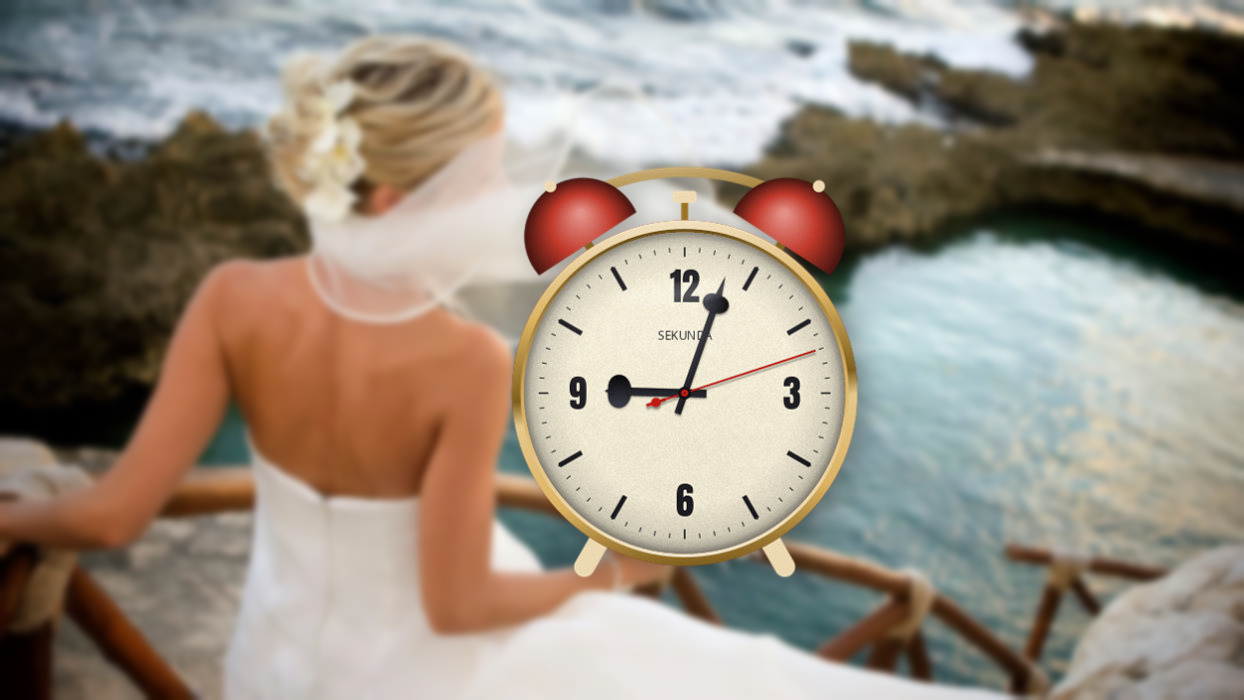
9:03:12
